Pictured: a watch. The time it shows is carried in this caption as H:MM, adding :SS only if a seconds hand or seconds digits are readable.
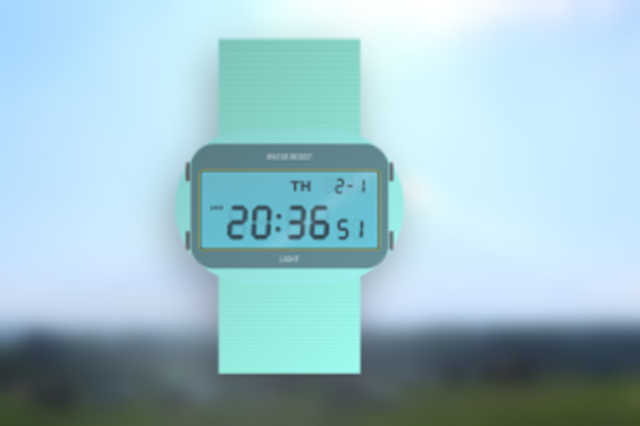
20:36:51
